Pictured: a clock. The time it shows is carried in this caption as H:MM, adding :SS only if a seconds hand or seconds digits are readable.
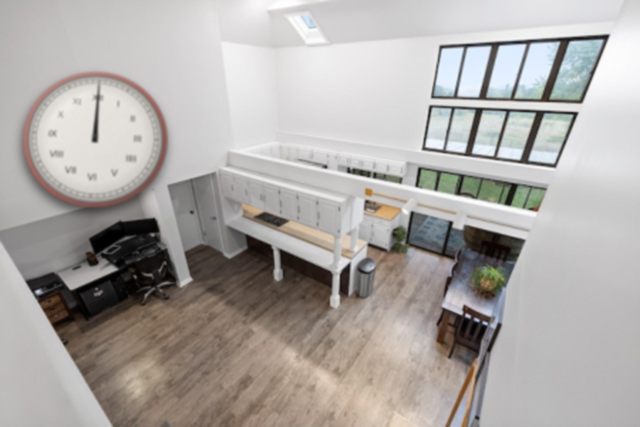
12:00
